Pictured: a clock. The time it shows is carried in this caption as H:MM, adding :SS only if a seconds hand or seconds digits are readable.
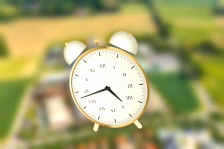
4:43
